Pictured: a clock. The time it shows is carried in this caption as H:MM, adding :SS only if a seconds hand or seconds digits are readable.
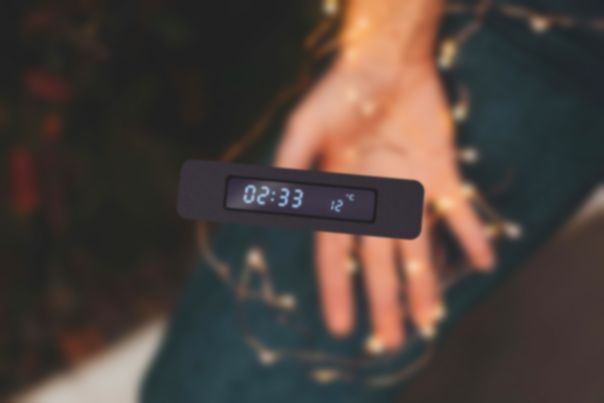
2:33
